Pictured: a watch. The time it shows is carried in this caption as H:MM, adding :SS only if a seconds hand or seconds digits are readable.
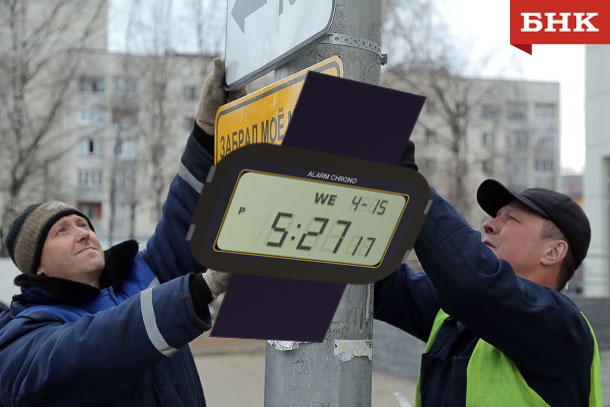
5:27:17
